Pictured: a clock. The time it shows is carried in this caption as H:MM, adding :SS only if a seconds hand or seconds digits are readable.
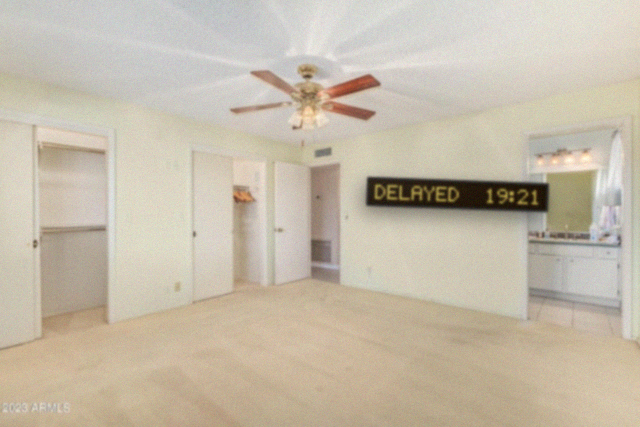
19:21
